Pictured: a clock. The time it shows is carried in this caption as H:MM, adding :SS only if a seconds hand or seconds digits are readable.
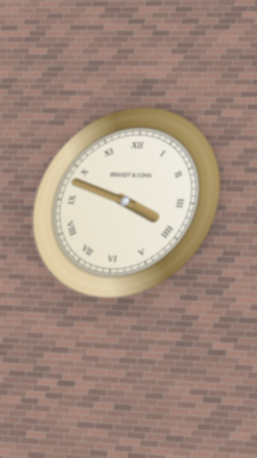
3:48
